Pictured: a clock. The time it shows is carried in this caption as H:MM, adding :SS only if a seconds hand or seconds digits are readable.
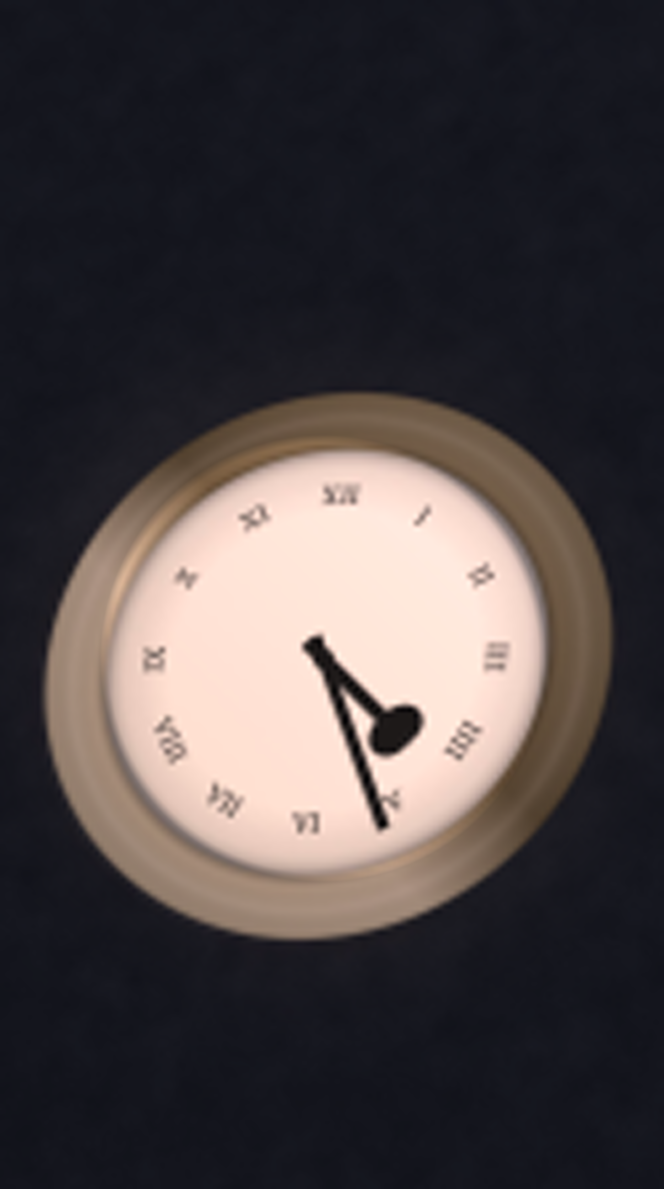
4:26
